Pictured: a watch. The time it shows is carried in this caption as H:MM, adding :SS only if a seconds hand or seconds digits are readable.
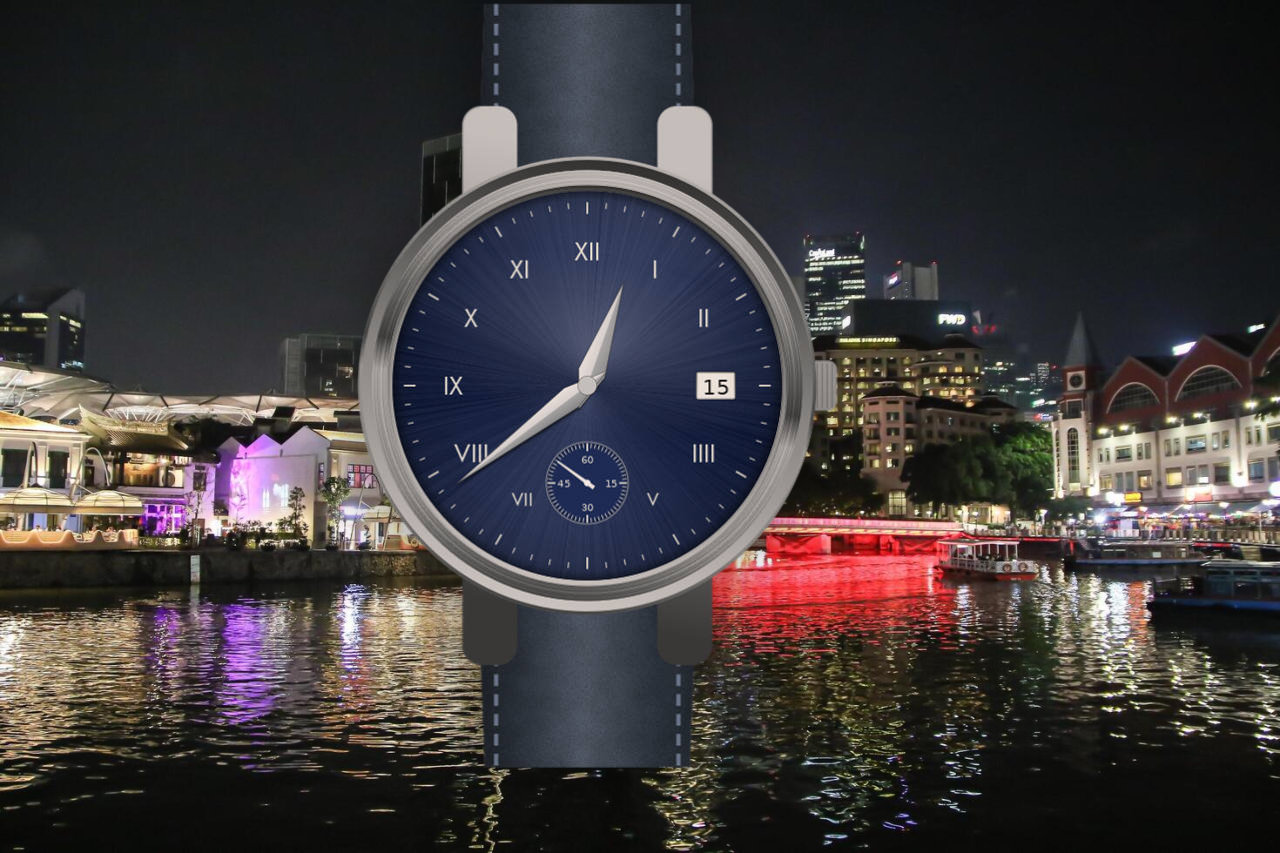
12:38:51
